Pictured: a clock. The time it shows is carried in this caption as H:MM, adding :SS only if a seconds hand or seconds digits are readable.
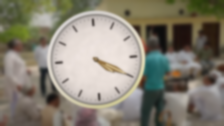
4:20
